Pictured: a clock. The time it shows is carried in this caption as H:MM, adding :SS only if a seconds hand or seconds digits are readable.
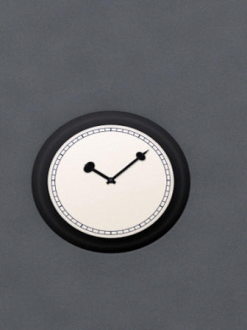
10:08
